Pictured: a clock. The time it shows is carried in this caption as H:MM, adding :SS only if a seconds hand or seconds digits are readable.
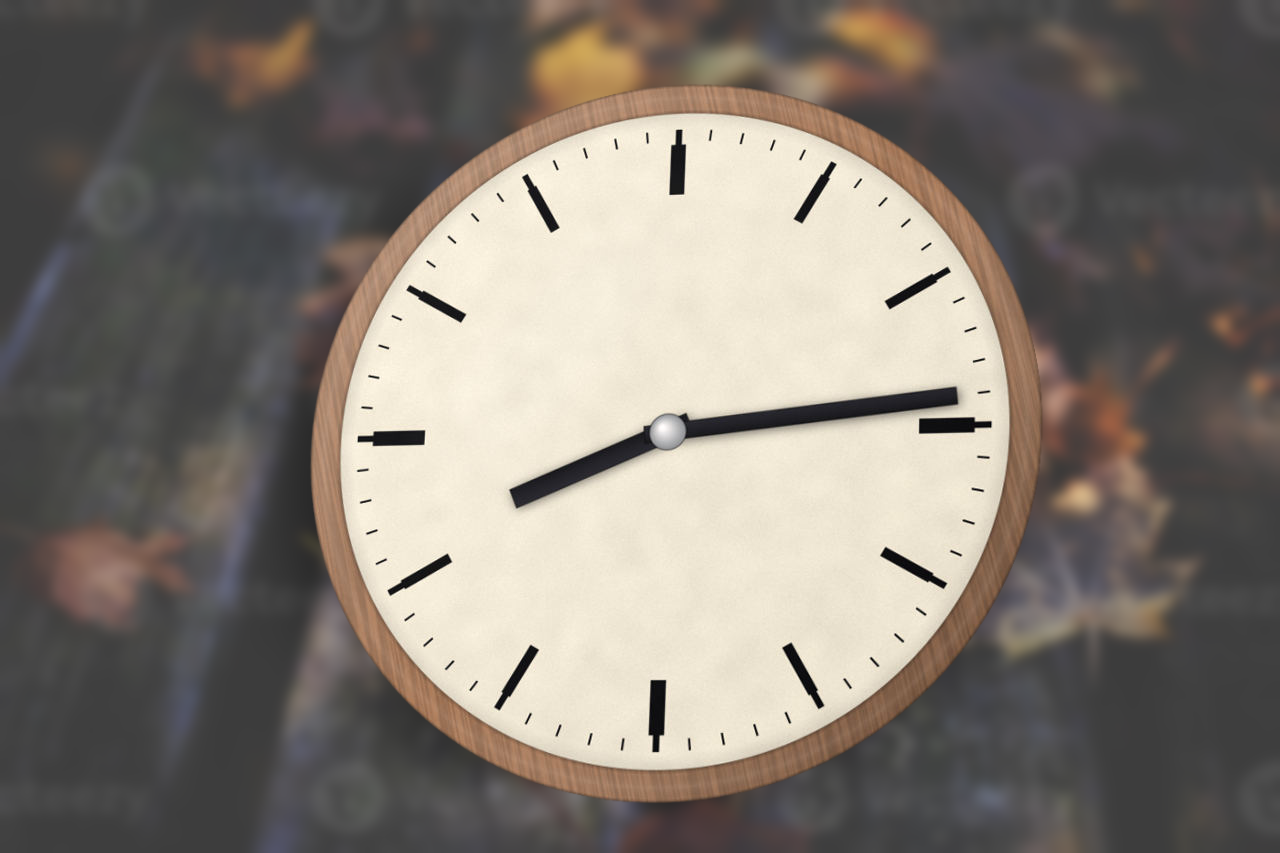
8:14
